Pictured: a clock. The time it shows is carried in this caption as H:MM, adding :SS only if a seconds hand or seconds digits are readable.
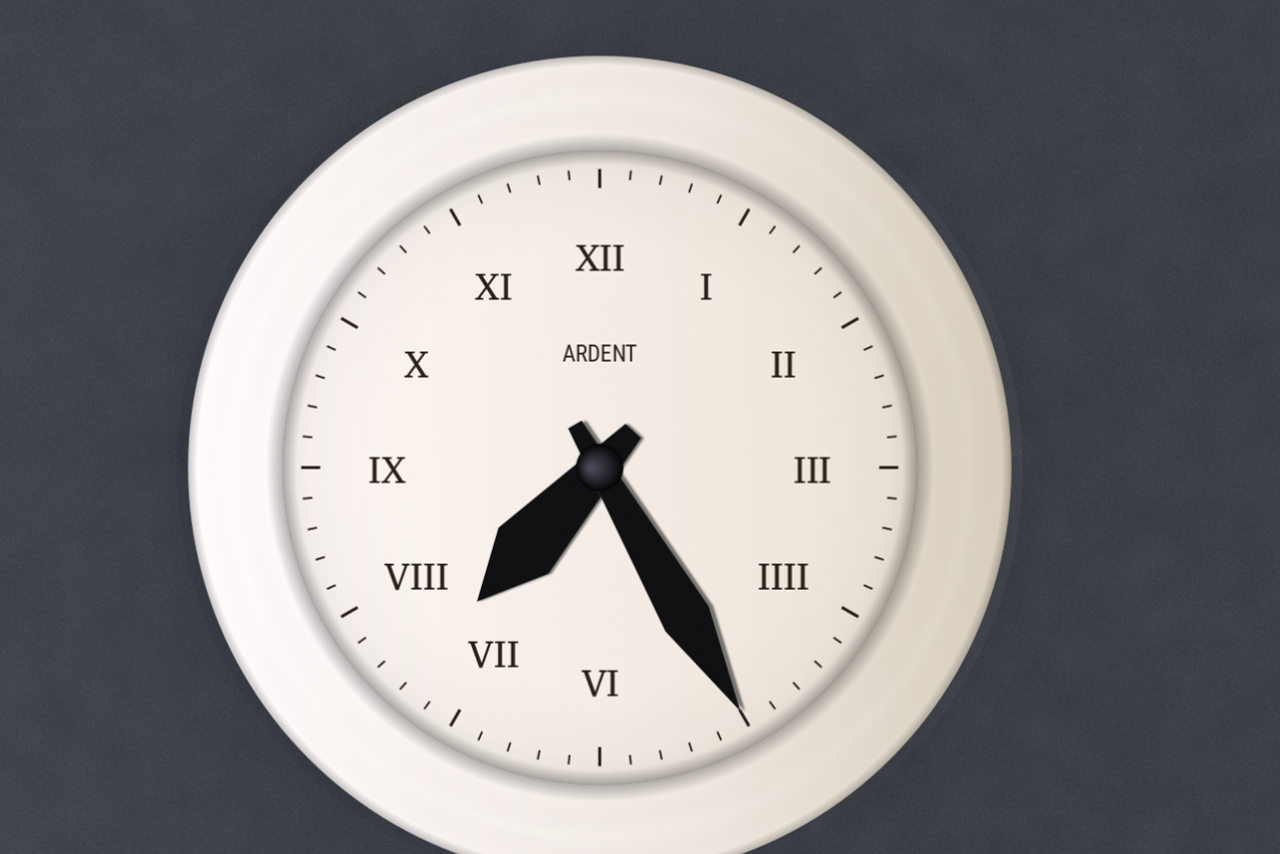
7:25
